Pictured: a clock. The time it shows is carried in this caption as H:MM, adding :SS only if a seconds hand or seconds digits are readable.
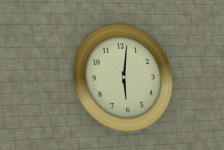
6:02
